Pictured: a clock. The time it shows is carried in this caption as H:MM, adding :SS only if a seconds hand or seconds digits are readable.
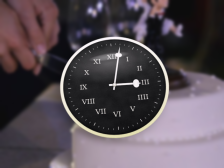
3:02
